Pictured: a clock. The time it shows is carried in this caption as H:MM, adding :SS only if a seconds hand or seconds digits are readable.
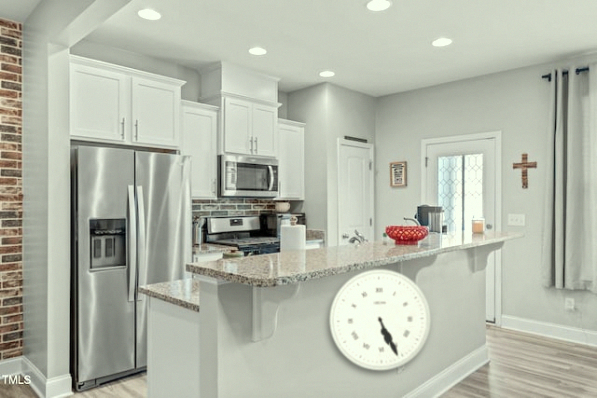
5:26
